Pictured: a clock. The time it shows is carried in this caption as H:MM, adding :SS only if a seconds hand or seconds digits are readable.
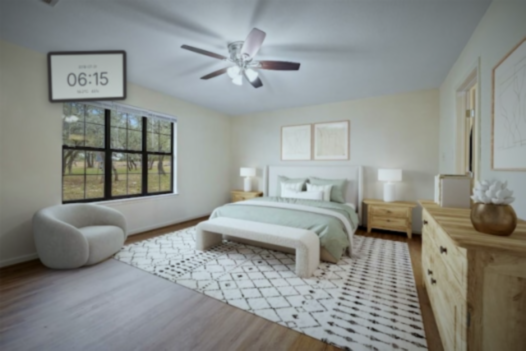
6:15
